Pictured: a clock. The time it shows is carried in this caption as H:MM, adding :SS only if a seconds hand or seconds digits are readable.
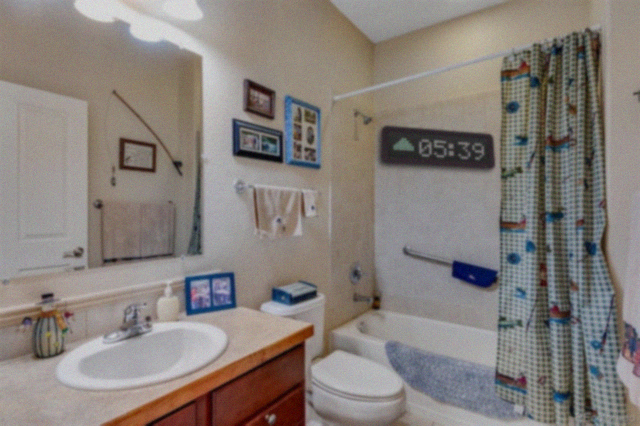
5:39
